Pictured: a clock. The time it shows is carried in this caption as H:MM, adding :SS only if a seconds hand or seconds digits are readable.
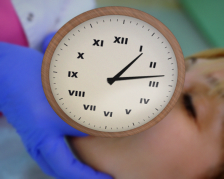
1:13
